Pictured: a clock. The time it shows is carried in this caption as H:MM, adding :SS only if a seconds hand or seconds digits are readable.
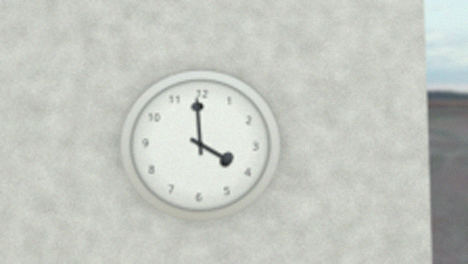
3:59
